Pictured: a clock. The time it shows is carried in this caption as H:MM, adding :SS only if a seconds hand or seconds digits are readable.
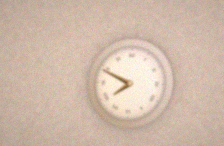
7:49
